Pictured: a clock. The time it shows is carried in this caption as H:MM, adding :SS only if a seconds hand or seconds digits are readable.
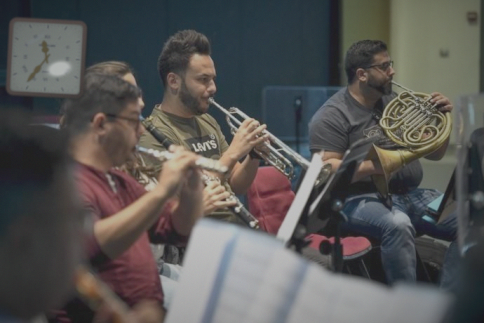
11:36
